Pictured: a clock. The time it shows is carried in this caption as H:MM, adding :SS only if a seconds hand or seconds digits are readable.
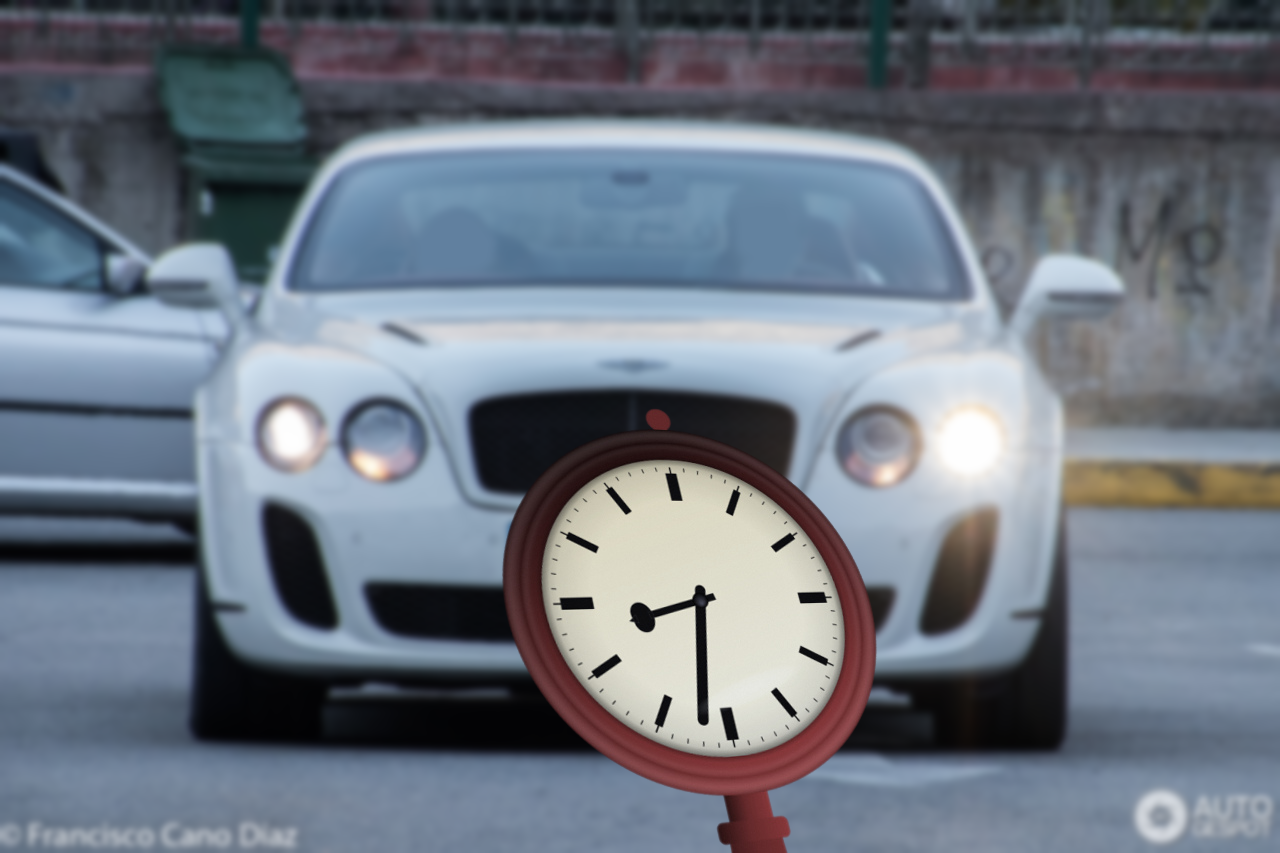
8:32
